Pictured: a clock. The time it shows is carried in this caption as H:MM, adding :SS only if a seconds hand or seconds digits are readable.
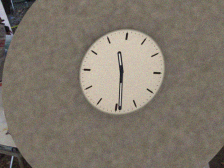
11:29
